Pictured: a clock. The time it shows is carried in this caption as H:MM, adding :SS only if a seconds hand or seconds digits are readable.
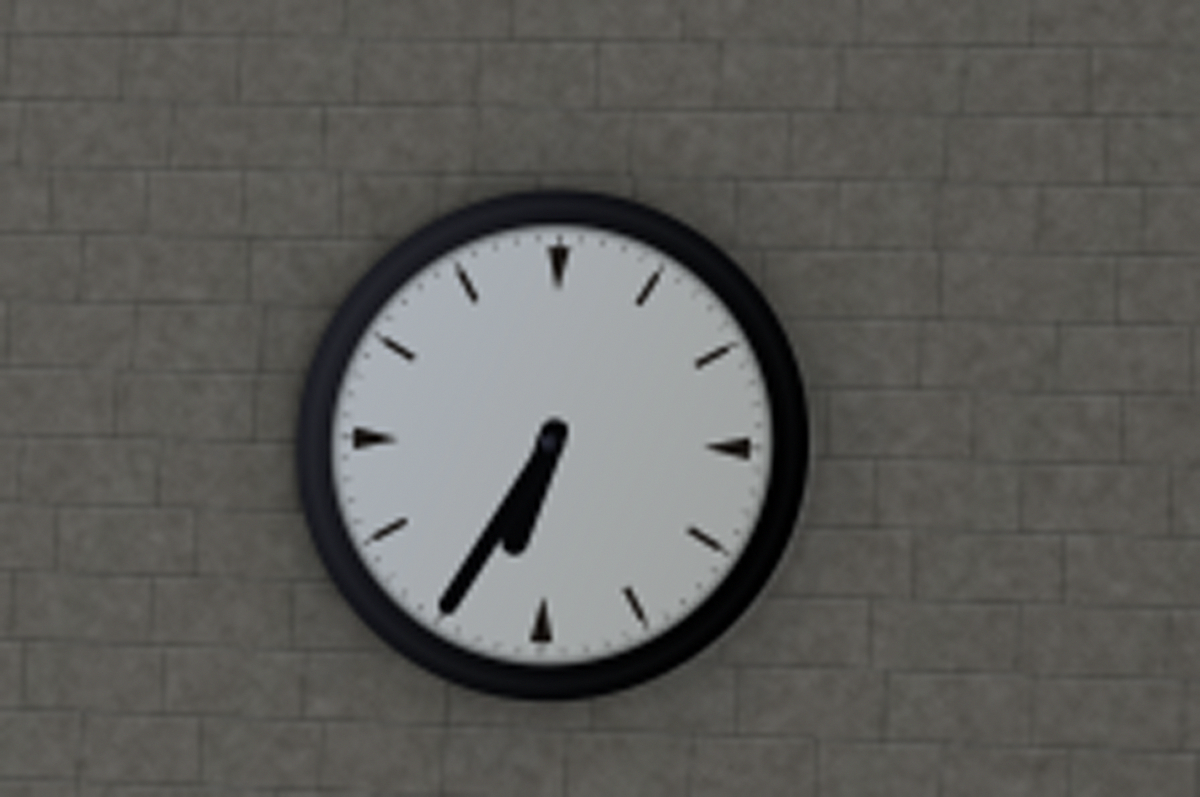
6:35
